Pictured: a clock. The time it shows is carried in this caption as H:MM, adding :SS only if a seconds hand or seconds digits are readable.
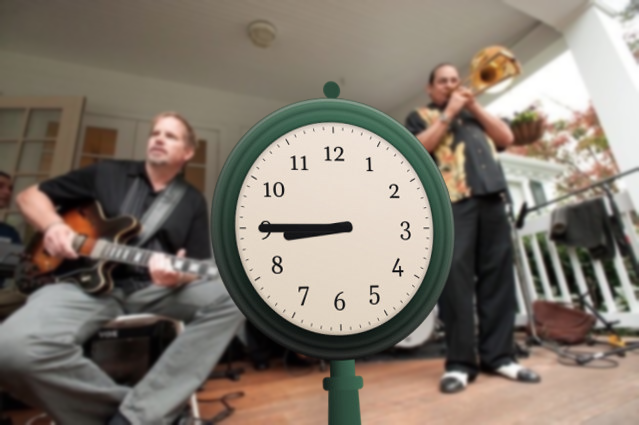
8:45
